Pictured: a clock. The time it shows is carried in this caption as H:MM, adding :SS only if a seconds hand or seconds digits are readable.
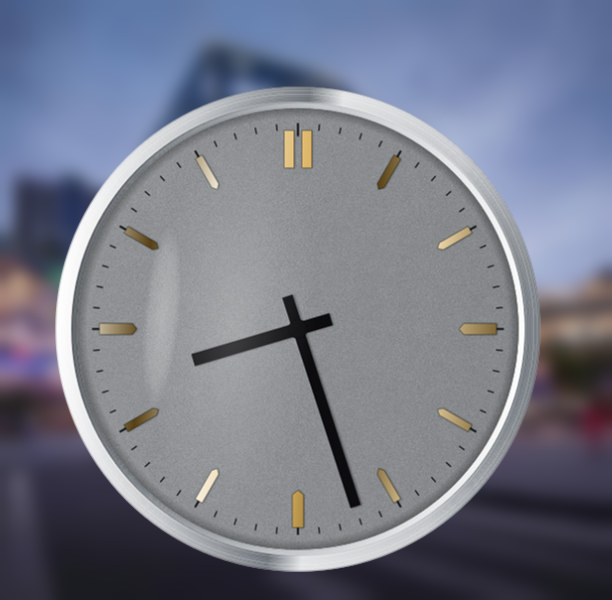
8:27
